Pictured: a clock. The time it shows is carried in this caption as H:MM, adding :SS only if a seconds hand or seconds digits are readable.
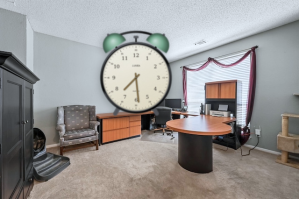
7:29
